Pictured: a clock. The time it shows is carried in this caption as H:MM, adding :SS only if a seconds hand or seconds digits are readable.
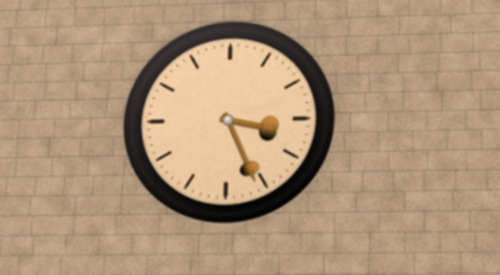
3:26
